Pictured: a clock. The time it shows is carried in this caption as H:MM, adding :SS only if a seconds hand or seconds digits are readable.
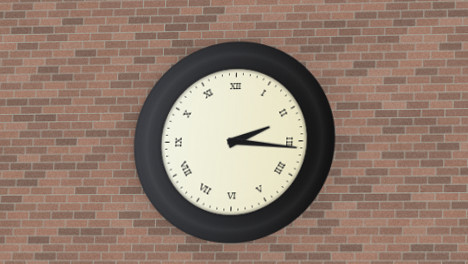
2:16
